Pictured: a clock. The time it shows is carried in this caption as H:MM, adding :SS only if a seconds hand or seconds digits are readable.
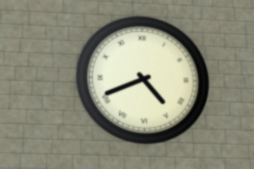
4:41
